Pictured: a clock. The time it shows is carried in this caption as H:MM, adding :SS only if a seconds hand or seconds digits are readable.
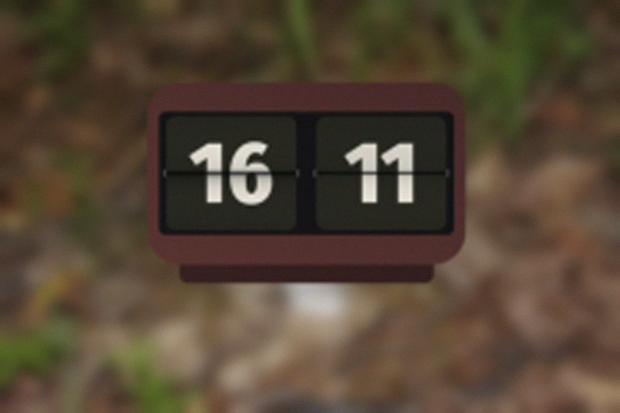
16:11
